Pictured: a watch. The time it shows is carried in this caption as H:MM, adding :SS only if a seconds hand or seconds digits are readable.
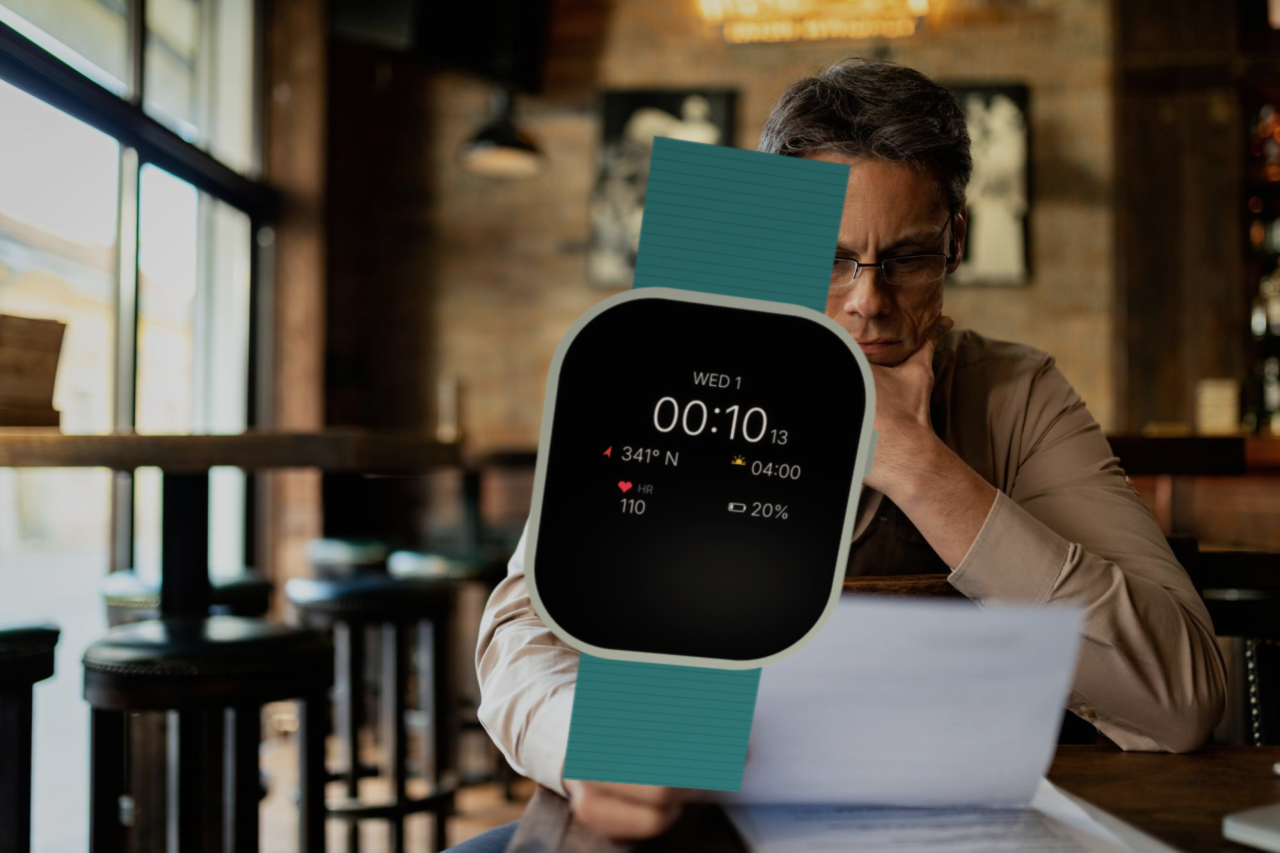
0:10:13
